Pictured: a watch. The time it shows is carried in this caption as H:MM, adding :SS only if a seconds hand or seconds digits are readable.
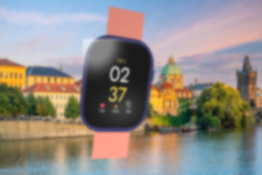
2:37
